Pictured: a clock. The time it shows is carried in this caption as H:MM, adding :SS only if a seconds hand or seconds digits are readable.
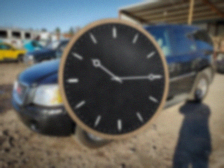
10:15
